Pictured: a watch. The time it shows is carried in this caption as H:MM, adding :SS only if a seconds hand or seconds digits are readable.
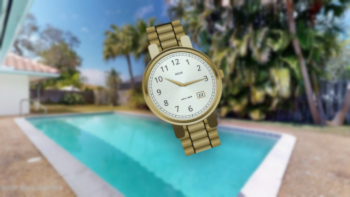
10:15
